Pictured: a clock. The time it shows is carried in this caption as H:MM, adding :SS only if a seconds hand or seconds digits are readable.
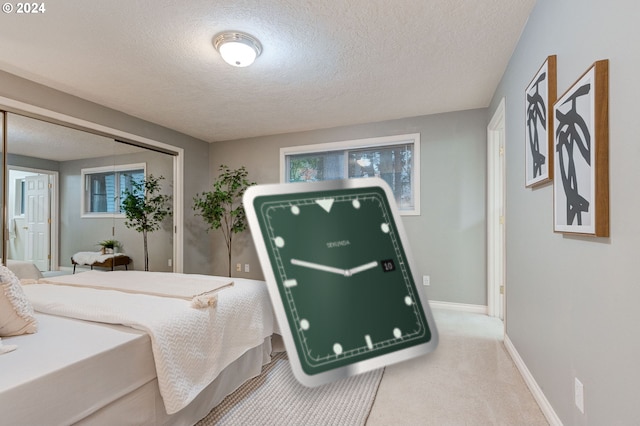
2:48
